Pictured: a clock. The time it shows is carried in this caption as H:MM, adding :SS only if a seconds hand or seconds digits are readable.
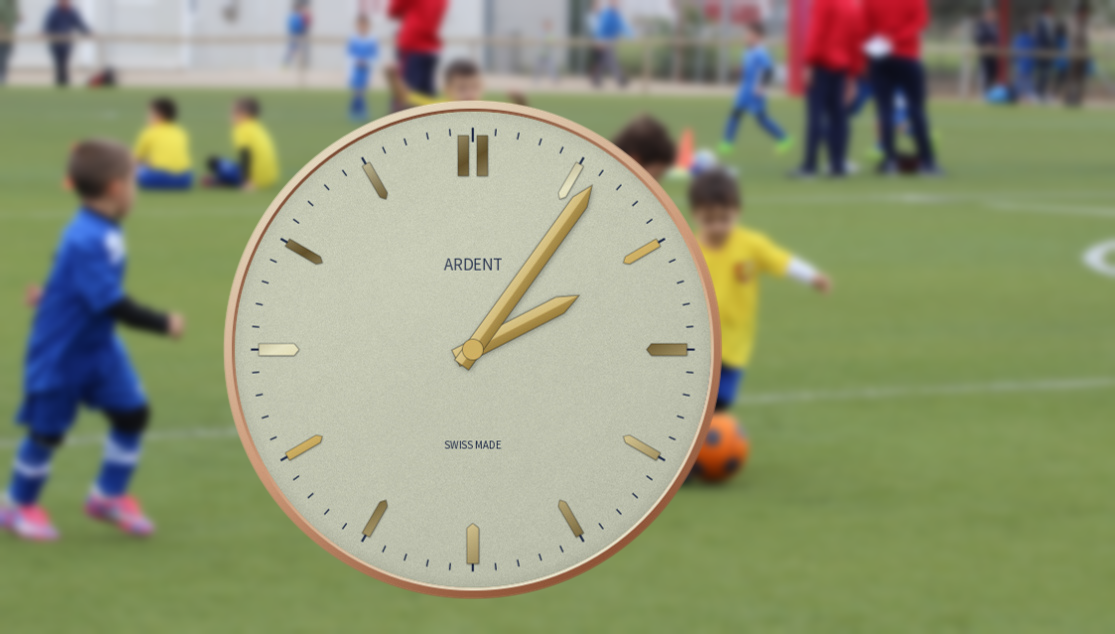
2:06
